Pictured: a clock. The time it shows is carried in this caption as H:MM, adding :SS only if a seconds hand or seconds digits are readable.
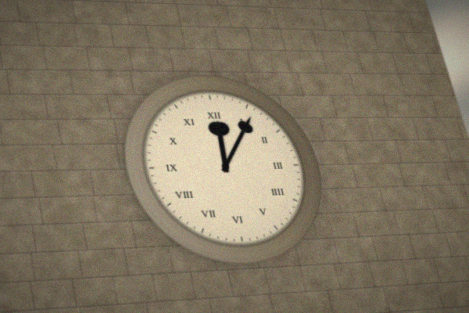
12:06
